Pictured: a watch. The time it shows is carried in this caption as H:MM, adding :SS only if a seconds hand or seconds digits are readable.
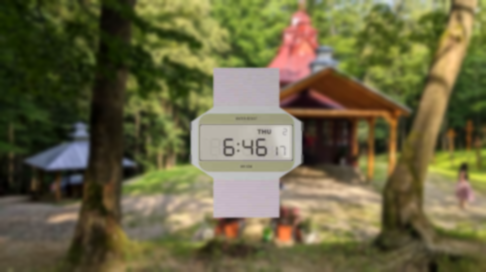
6:46:17
